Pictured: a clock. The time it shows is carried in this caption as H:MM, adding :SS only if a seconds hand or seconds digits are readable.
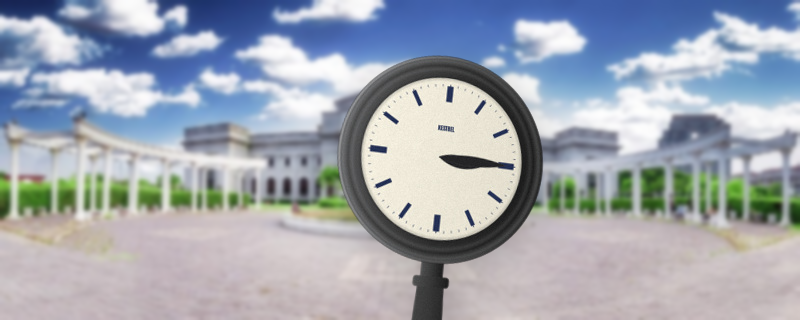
3:15
